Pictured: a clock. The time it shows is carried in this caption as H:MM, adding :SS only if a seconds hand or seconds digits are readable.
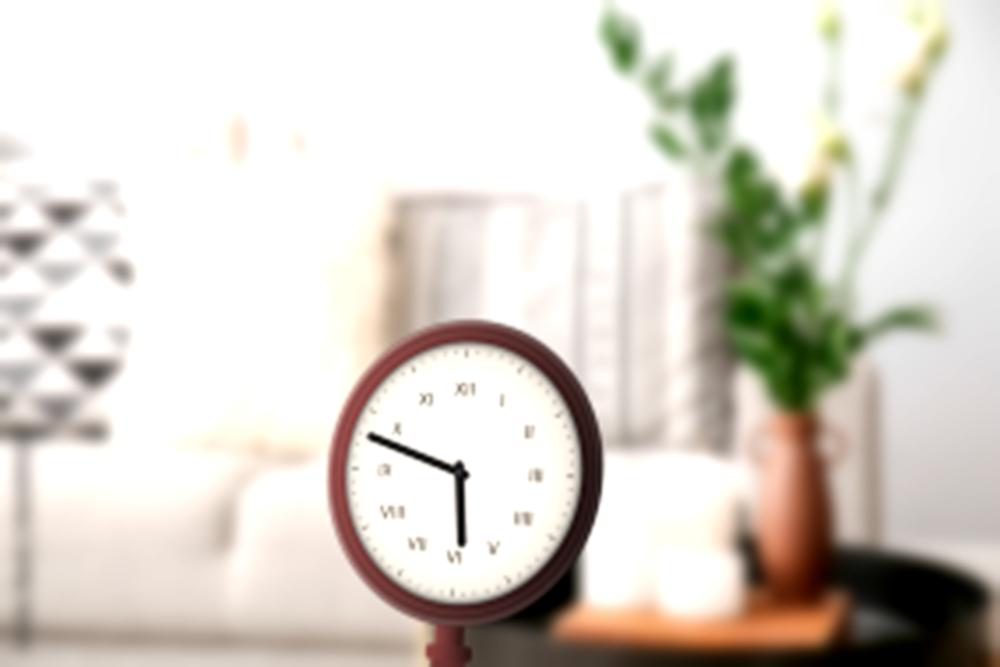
5:48
